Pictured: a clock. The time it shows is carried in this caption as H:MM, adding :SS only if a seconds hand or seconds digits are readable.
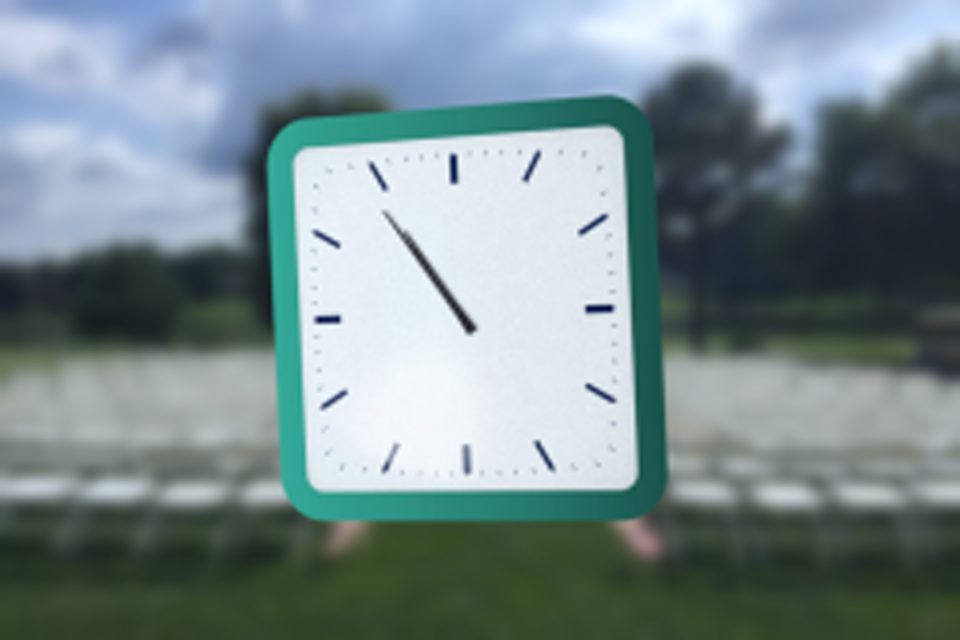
10:54
